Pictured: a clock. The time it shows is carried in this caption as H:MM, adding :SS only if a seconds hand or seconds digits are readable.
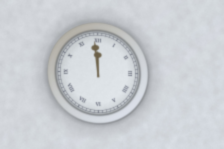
11:59
